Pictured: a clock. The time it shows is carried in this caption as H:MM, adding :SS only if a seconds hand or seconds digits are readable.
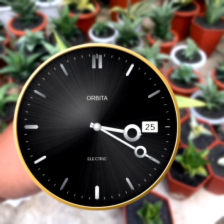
3:20
